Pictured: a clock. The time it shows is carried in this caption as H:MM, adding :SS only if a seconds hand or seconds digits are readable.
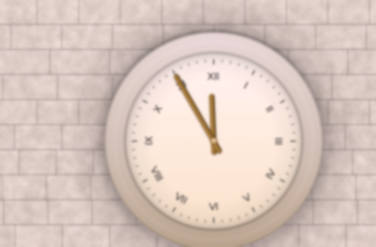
11:55
